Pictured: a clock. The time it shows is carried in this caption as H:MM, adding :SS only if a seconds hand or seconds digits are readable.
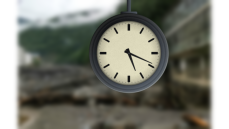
5:19
